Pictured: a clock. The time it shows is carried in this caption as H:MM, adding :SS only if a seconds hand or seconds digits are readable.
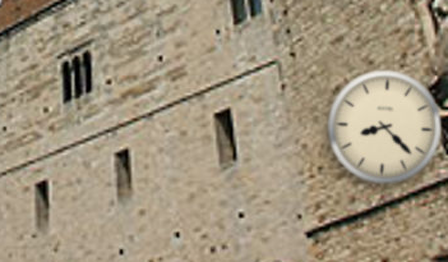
8:22
